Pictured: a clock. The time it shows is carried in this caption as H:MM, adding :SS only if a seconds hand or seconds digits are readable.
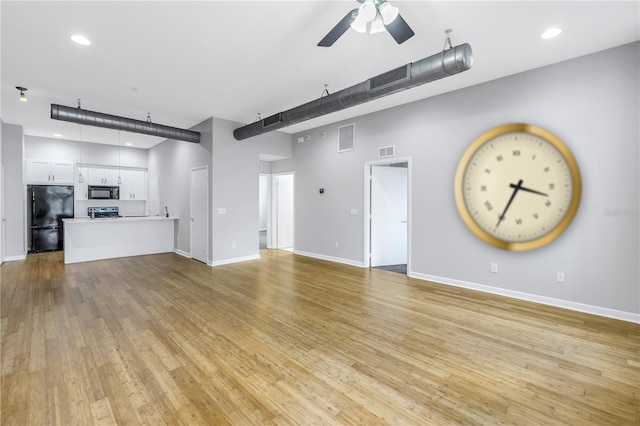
3:35
